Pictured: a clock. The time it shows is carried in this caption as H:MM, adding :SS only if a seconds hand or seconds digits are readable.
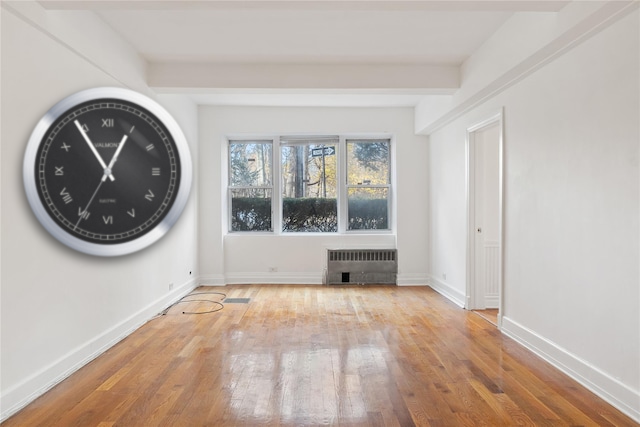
12:54:35
